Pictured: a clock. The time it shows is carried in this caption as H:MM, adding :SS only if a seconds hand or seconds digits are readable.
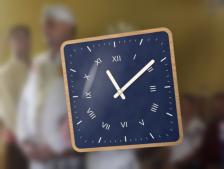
11:09
